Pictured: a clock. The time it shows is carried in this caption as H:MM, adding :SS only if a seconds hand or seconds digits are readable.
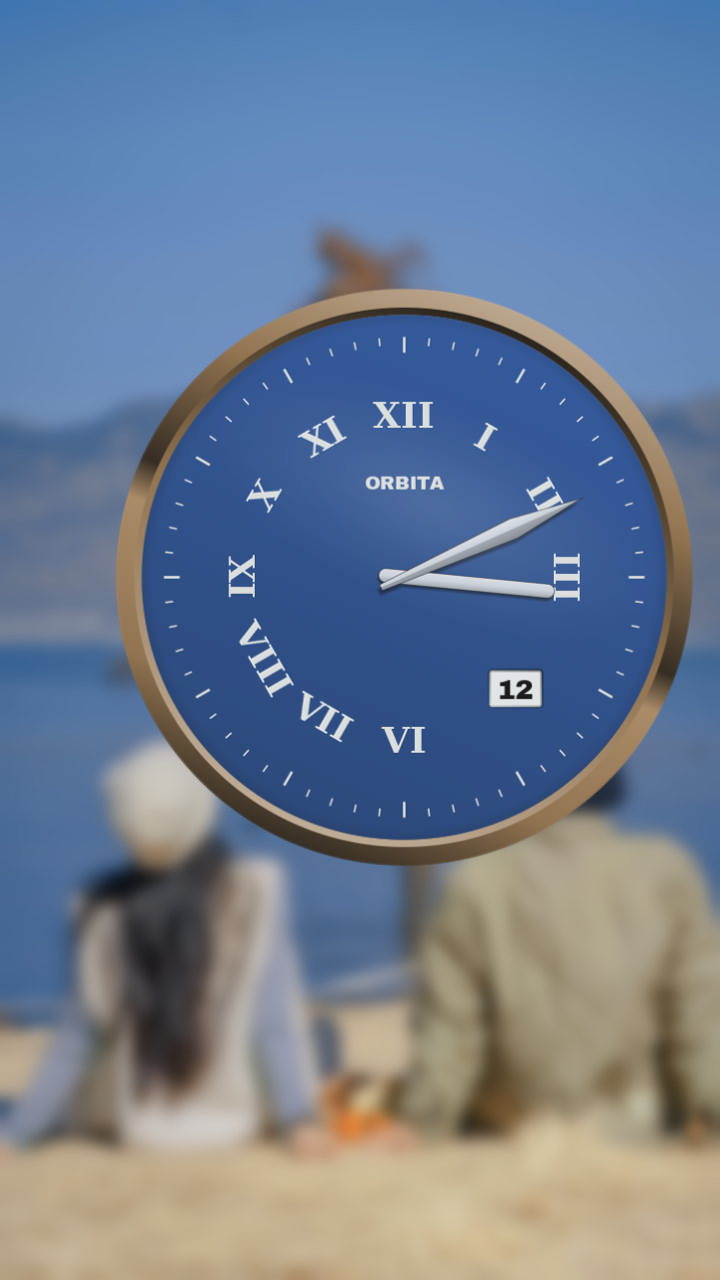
3:11
